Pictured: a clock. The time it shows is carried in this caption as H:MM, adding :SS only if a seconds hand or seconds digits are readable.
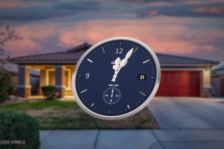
12:04
